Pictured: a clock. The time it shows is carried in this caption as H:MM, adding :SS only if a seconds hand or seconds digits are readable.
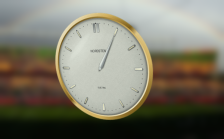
1:05
